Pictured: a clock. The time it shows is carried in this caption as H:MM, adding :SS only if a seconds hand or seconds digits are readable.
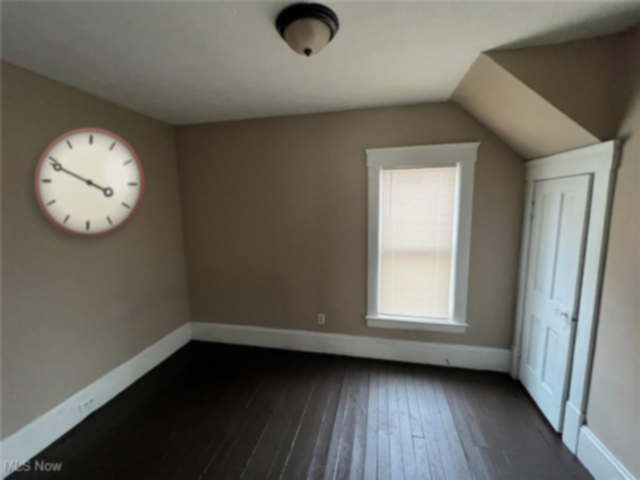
3:49
